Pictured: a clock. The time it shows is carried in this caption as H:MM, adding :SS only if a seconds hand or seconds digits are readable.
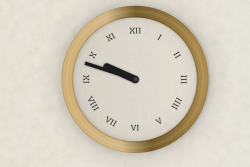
9:48
